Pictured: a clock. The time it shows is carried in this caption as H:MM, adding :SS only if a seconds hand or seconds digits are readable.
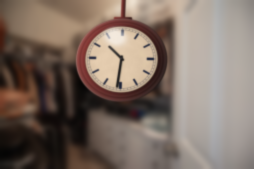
10:31
